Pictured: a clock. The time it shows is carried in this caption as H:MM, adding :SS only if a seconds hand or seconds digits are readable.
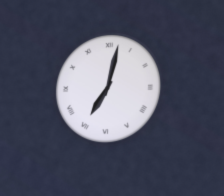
7:02
